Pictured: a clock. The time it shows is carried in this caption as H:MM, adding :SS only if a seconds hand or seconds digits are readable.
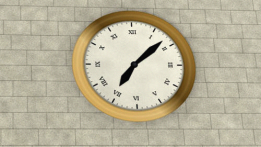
7:08
